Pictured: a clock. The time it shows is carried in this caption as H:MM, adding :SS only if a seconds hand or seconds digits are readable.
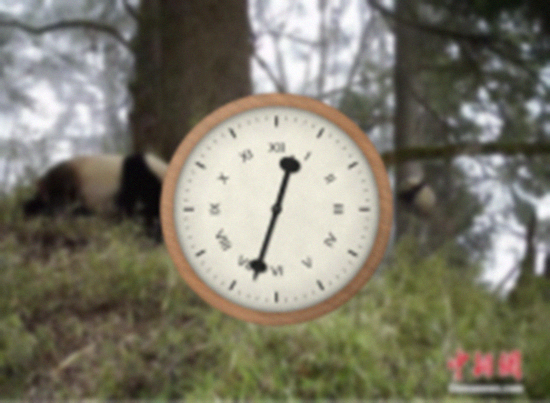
12:33
